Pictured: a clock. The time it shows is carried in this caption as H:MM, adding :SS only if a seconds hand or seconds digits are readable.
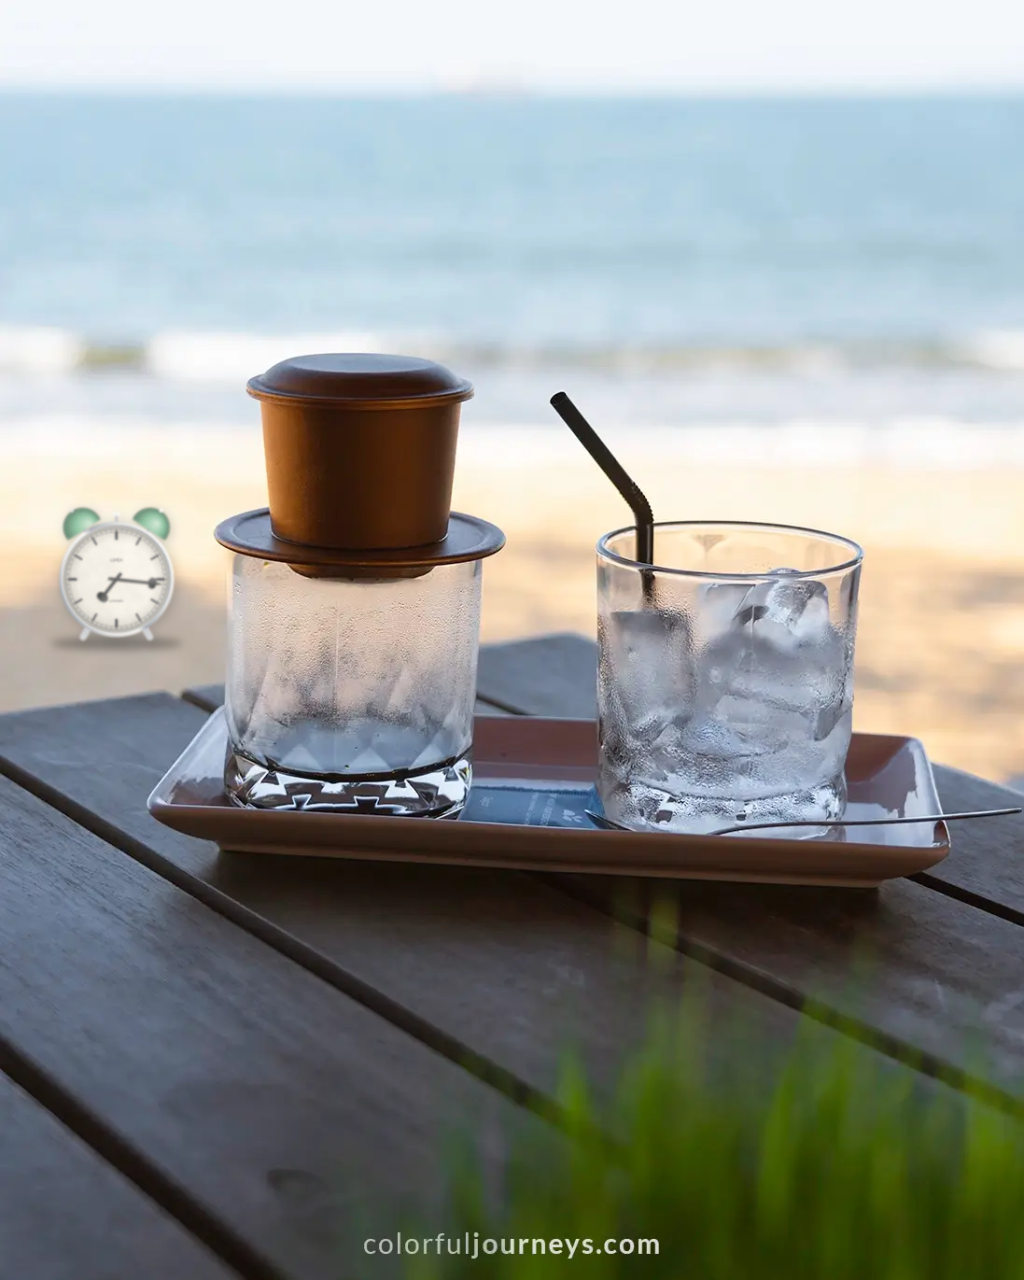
7:16
